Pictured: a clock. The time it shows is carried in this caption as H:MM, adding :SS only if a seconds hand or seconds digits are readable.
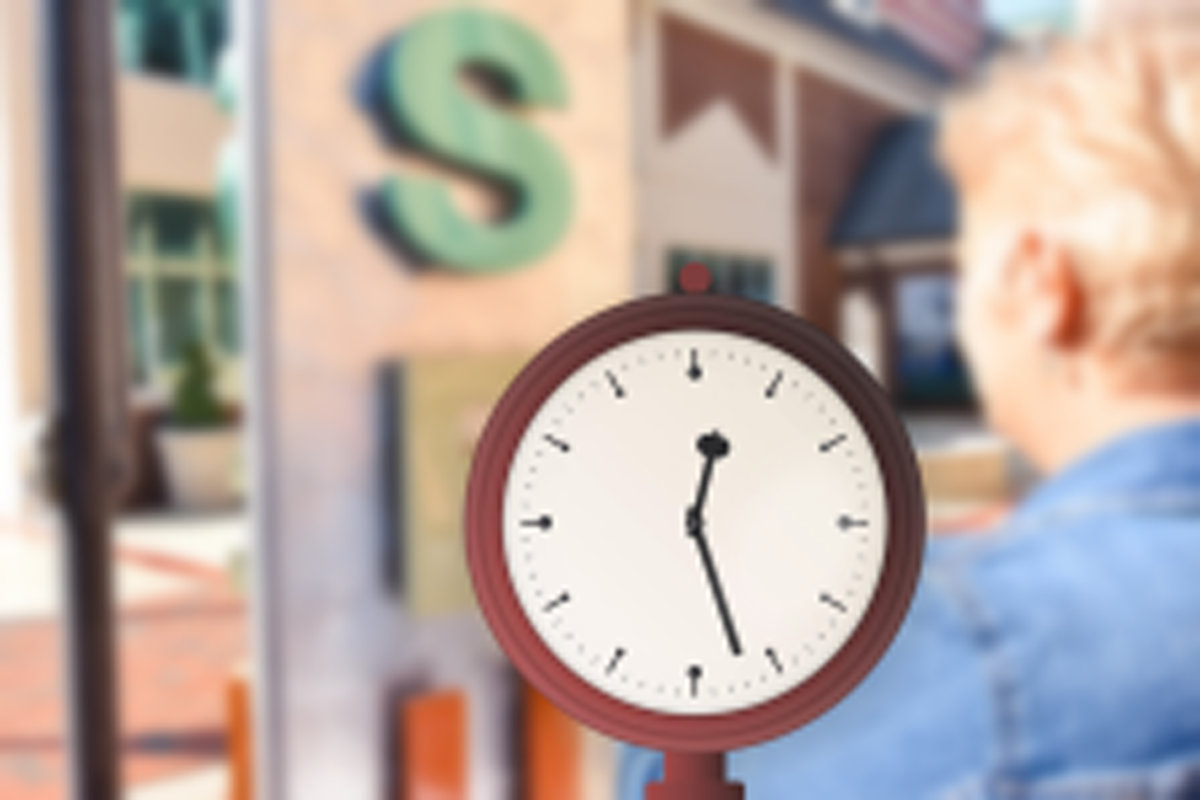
12:27
